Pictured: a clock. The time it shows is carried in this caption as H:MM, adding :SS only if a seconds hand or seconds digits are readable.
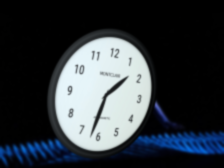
1:32
